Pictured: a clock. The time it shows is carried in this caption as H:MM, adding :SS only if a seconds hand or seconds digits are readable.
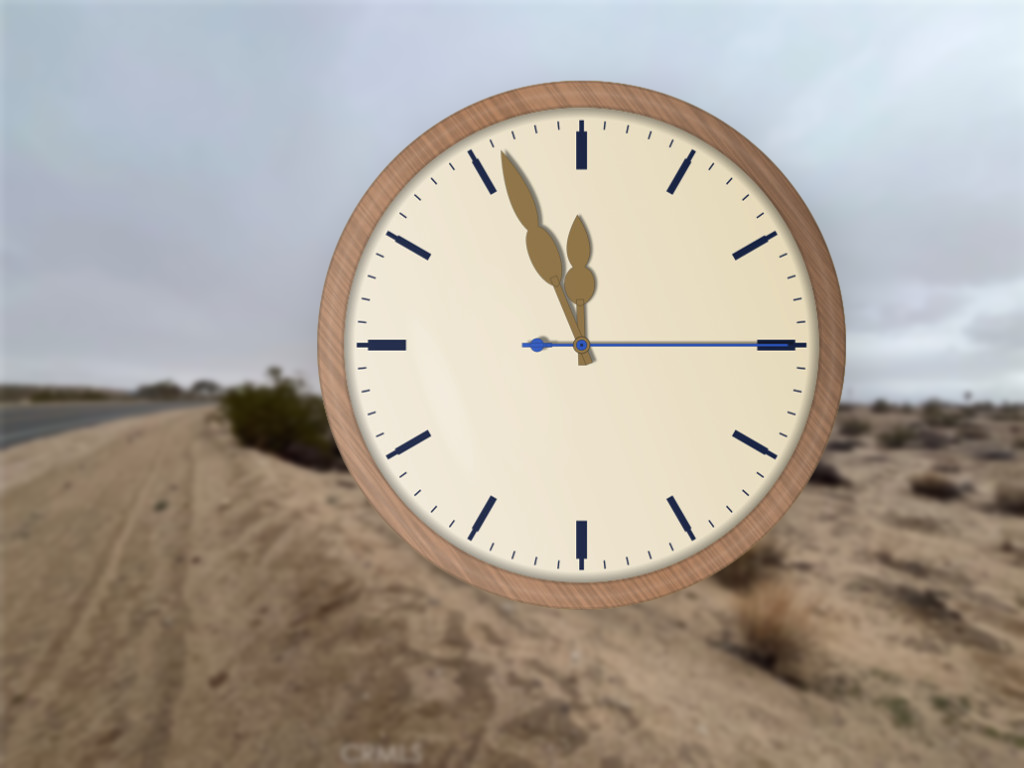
11:56:15
